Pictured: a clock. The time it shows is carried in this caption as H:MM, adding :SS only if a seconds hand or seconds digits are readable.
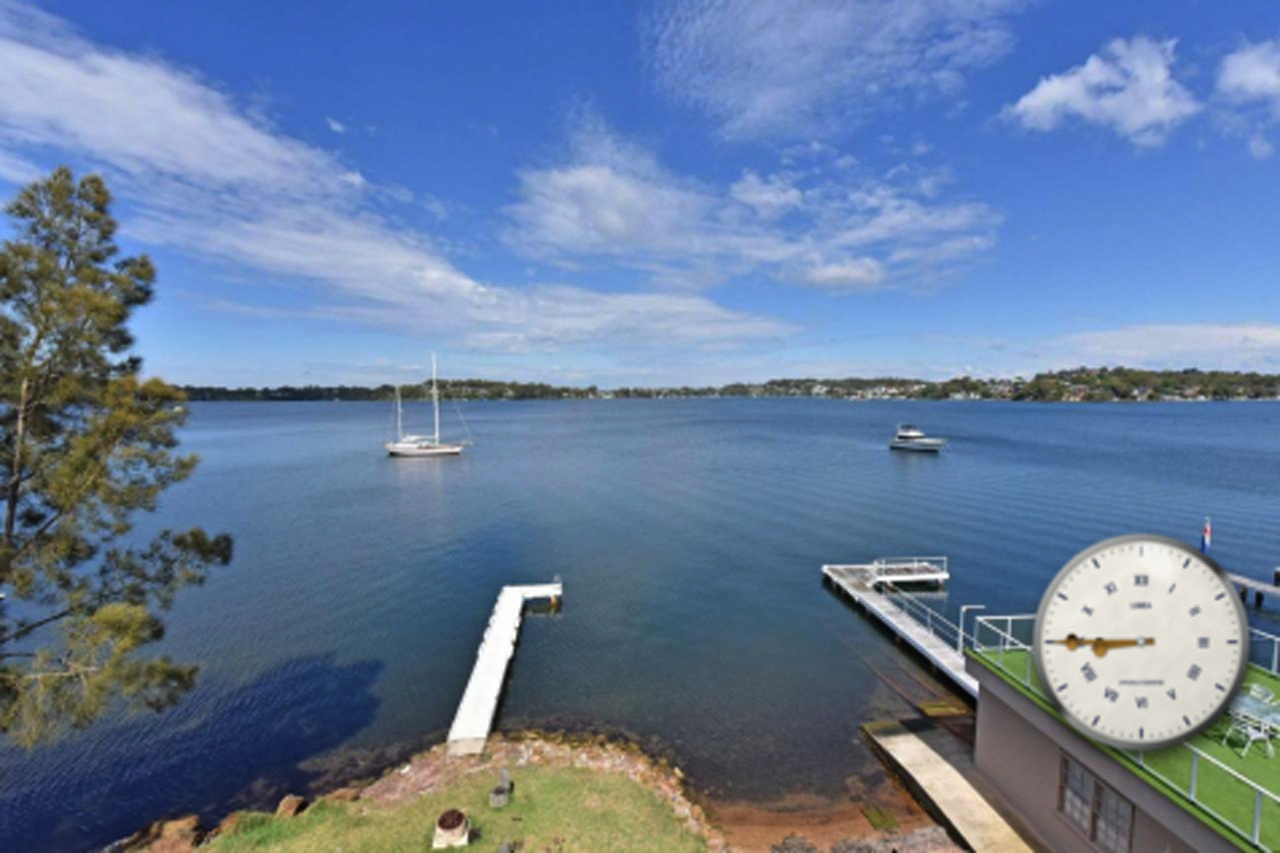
8:45
